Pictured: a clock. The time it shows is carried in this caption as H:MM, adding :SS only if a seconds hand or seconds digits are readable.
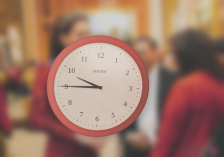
9:45
